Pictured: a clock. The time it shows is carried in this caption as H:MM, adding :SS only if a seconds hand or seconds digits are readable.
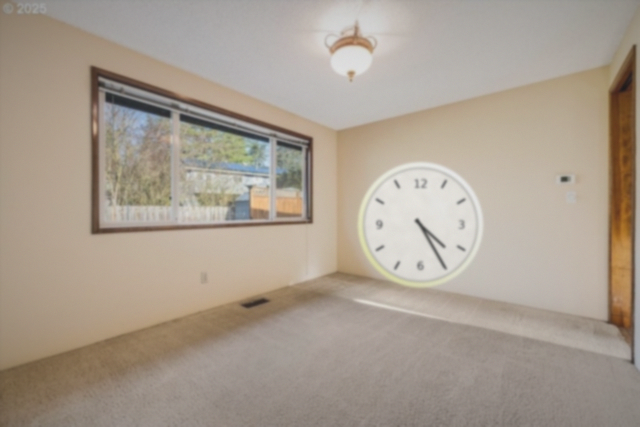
4:25
